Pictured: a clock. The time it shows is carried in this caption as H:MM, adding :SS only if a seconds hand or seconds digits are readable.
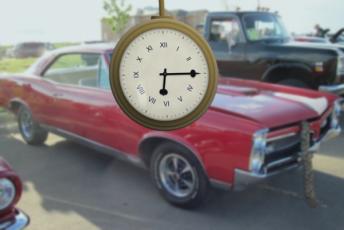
6:15
